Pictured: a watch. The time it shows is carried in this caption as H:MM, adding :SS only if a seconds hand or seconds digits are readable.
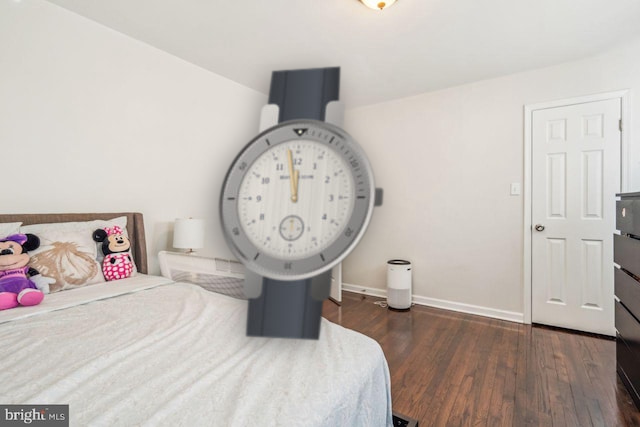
11:58
